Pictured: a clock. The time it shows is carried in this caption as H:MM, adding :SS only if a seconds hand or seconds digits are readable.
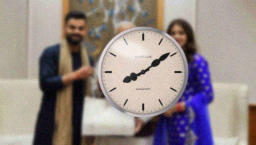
8:09
